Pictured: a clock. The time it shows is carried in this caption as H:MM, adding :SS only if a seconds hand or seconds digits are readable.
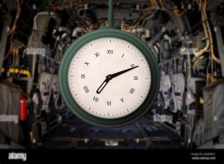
7:11
